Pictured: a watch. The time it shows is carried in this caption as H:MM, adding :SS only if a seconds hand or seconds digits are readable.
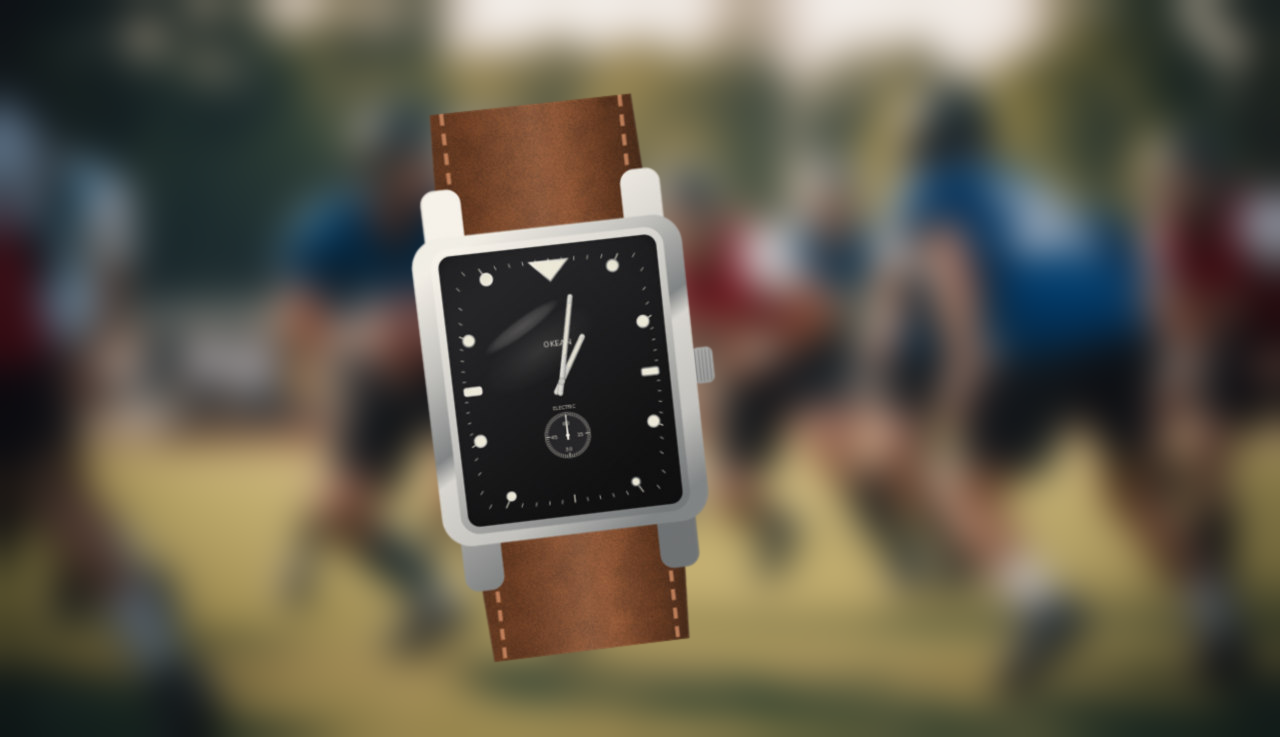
1:02
